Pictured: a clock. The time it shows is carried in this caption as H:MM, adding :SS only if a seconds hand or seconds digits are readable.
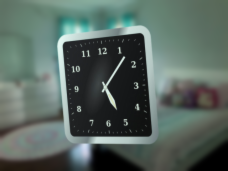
5:07
